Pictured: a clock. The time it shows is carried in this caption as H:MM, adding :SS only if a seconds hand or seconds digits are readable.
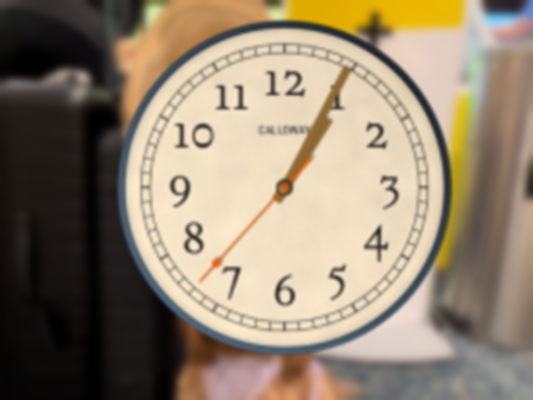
1:04:37
